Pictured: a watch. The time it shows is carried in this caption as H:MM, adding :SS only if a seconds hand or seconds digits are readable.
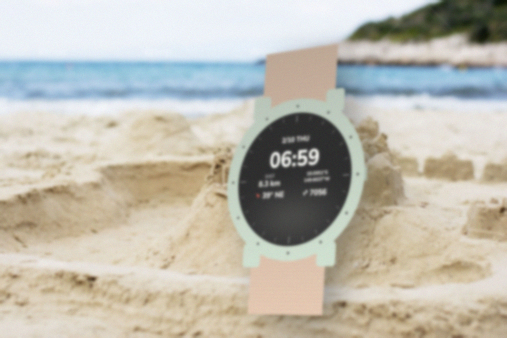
6:59
